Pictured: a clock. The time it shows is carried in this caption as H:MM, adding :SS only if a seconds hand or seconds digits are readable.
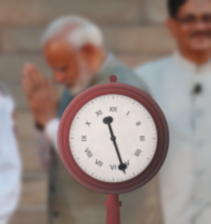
11:27
